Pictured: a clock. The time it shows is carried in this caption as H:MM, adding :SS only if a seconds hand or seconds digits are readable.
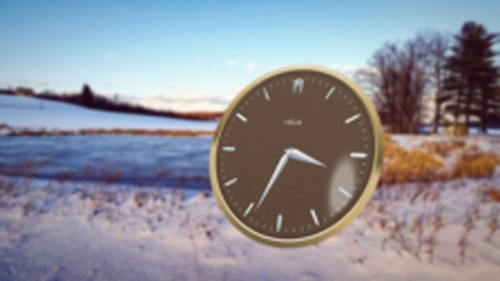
3:34
